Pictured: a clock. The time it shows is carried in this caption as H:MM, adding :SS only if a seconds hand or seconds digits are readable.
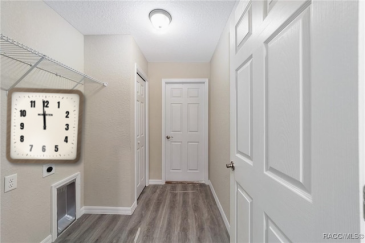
11:59
